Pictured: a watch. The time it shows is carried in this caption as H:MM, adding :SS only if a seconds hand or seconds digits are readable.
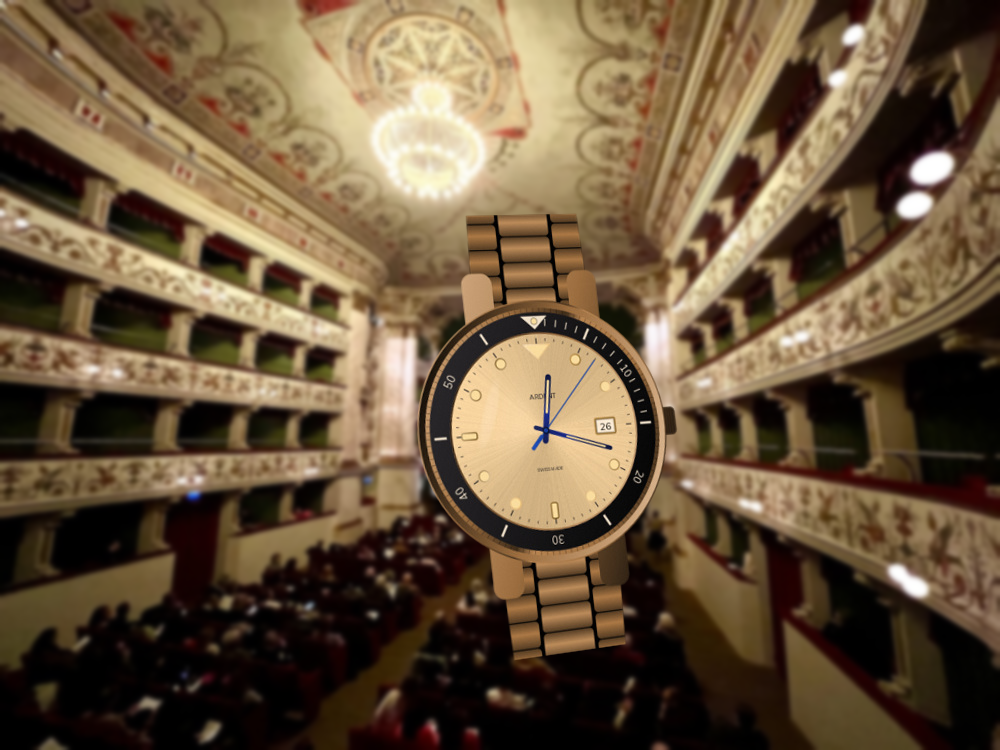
12:18:07
